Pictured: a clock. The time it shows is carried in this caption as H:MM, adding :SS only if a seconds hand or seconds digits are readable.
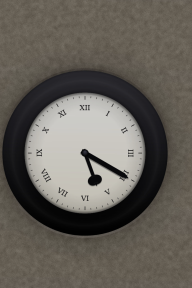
5:20
